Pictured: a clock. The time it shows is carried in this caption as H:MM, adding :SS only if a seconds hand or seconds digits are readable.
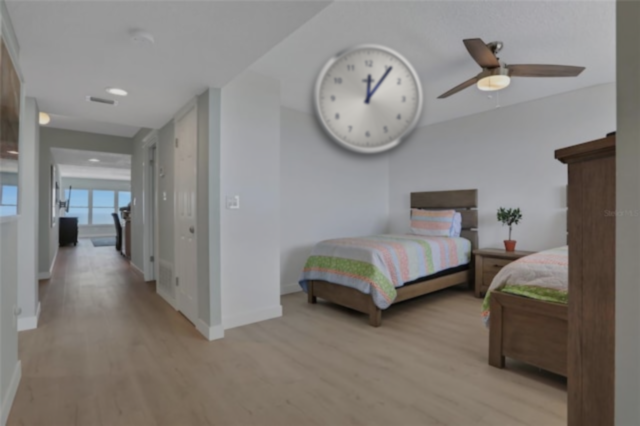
12:06
